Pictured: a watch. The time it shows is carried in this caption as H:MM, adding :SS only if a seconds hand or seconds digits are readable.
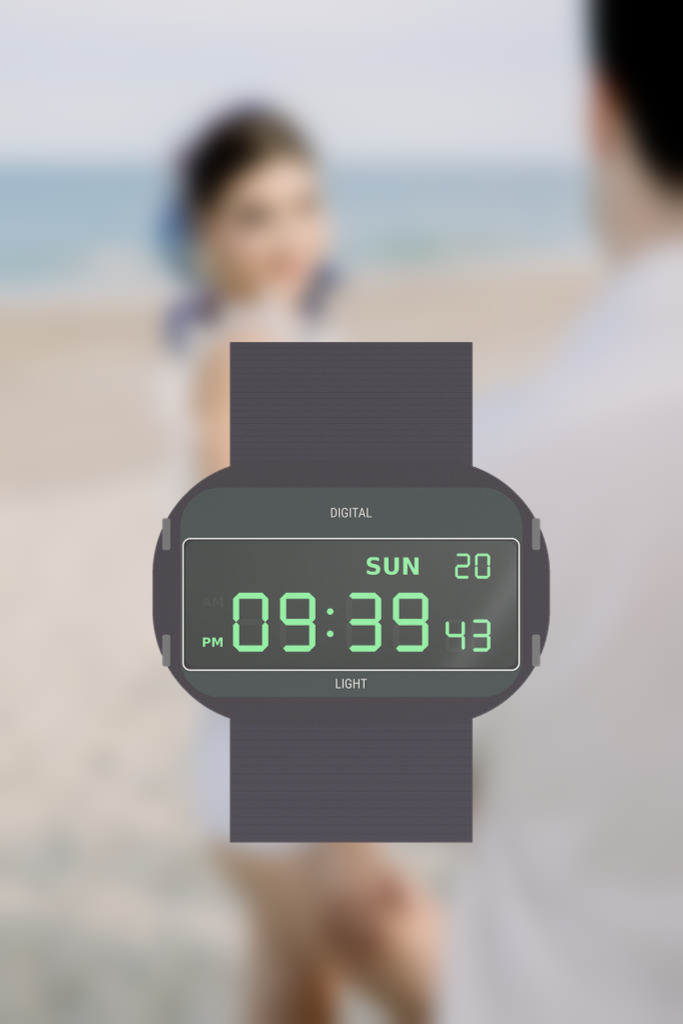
9:39:43
